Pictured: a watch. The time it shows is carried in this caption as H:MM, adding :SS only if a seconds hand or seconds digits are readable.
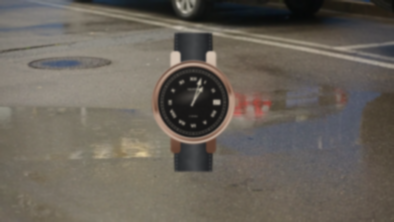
1:03
